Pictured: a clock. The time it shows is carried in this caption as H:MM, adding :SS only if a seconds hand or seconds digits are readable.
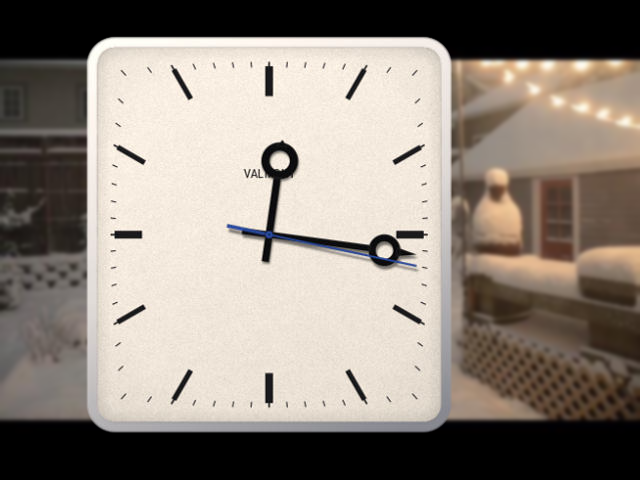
12:16:17
